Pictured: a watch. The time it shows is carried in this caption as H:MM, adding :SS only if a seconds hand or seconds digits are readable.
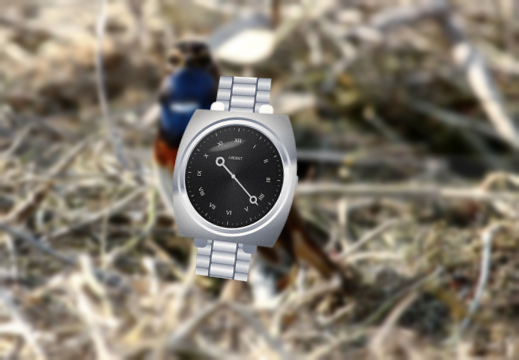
10:22
